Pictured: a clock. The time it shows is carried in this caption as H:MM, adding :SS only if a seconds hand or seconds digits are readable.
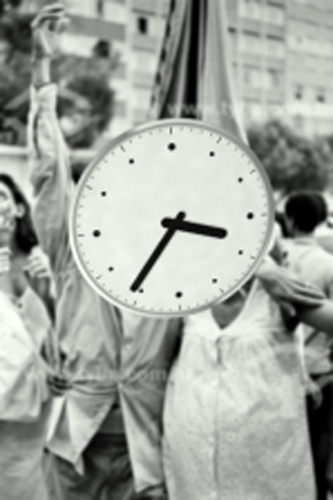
3:36
